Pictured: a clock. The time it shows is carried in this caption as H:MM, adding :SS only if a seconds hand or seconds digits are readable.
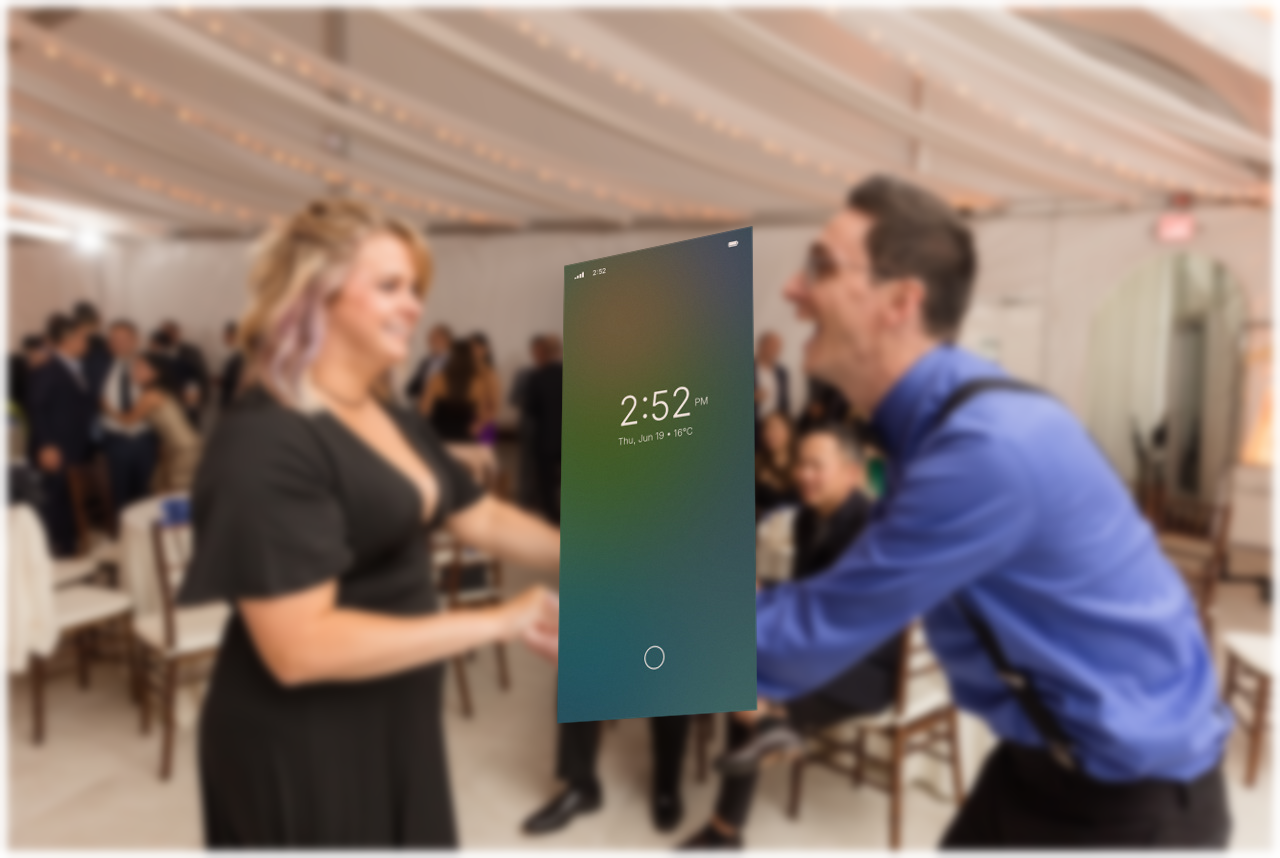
2:52
